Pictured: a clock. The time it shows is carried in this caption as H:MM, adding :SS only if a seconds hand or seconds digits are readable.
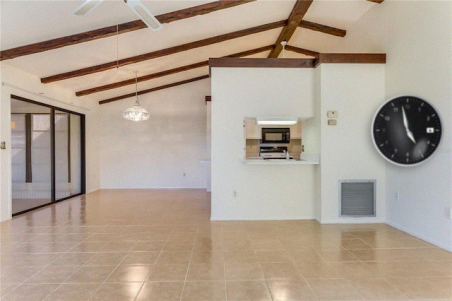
4:58
